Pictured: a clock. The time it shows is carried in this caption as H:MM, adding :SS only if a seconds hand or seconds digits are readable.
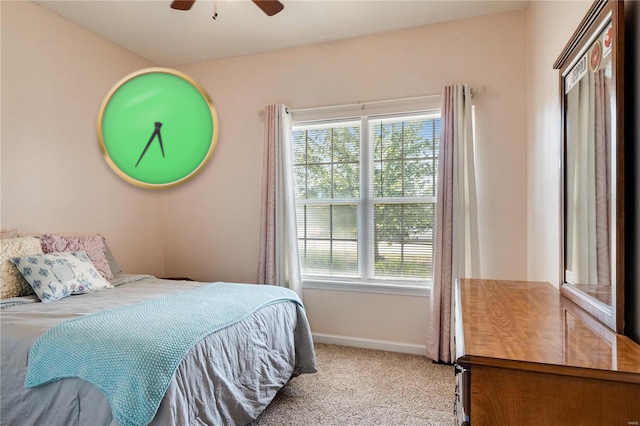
5:35
